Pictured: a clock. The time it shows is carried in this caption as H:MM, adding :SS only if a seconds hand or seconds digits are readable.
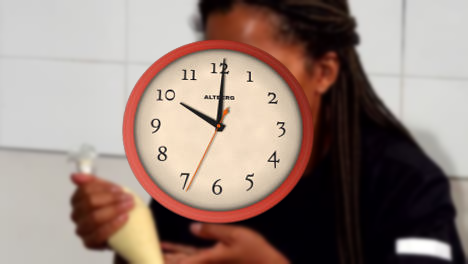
10:00:34
